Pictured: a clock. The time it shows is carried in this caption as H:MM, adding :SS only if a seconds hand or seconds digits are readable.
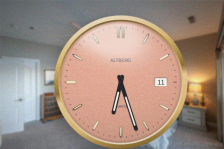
6:27
